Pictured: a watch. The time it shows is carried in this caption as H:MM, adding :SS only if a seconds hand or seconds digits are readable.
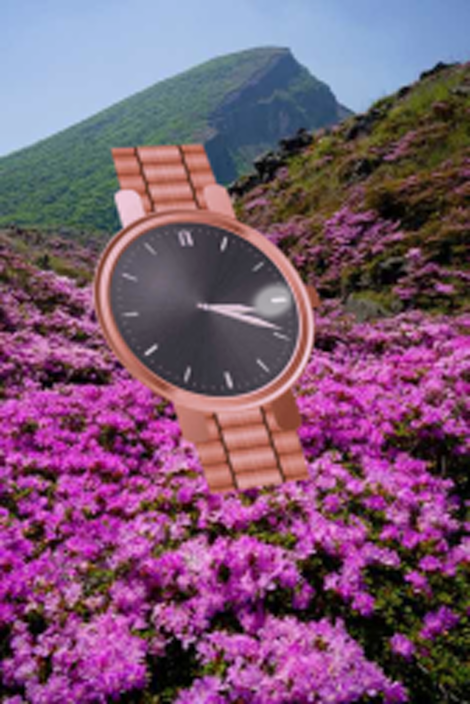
3:19
